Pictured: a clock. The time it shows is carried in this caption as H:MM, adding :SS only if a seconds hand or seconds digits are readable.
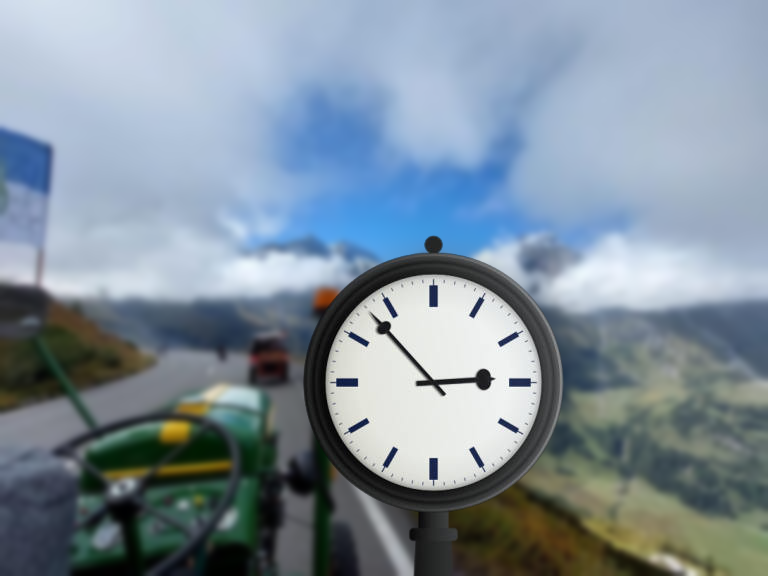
2:53
